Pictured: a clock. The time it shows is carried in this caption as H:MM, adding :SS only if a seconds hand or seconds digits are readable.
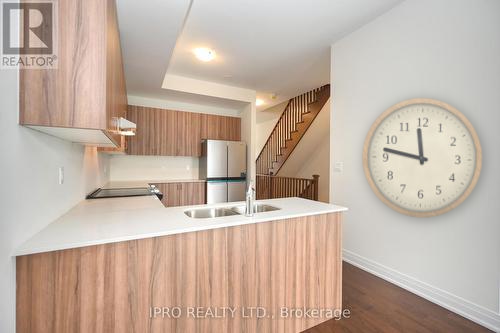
11:47
